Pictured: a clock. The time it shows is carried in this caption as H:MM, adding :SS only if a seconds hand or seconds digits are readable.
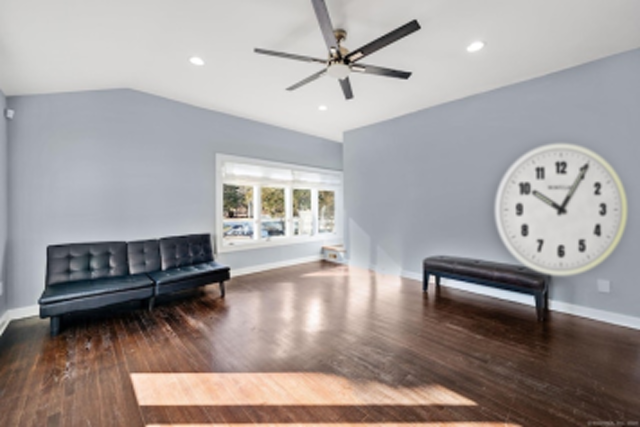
10:05
